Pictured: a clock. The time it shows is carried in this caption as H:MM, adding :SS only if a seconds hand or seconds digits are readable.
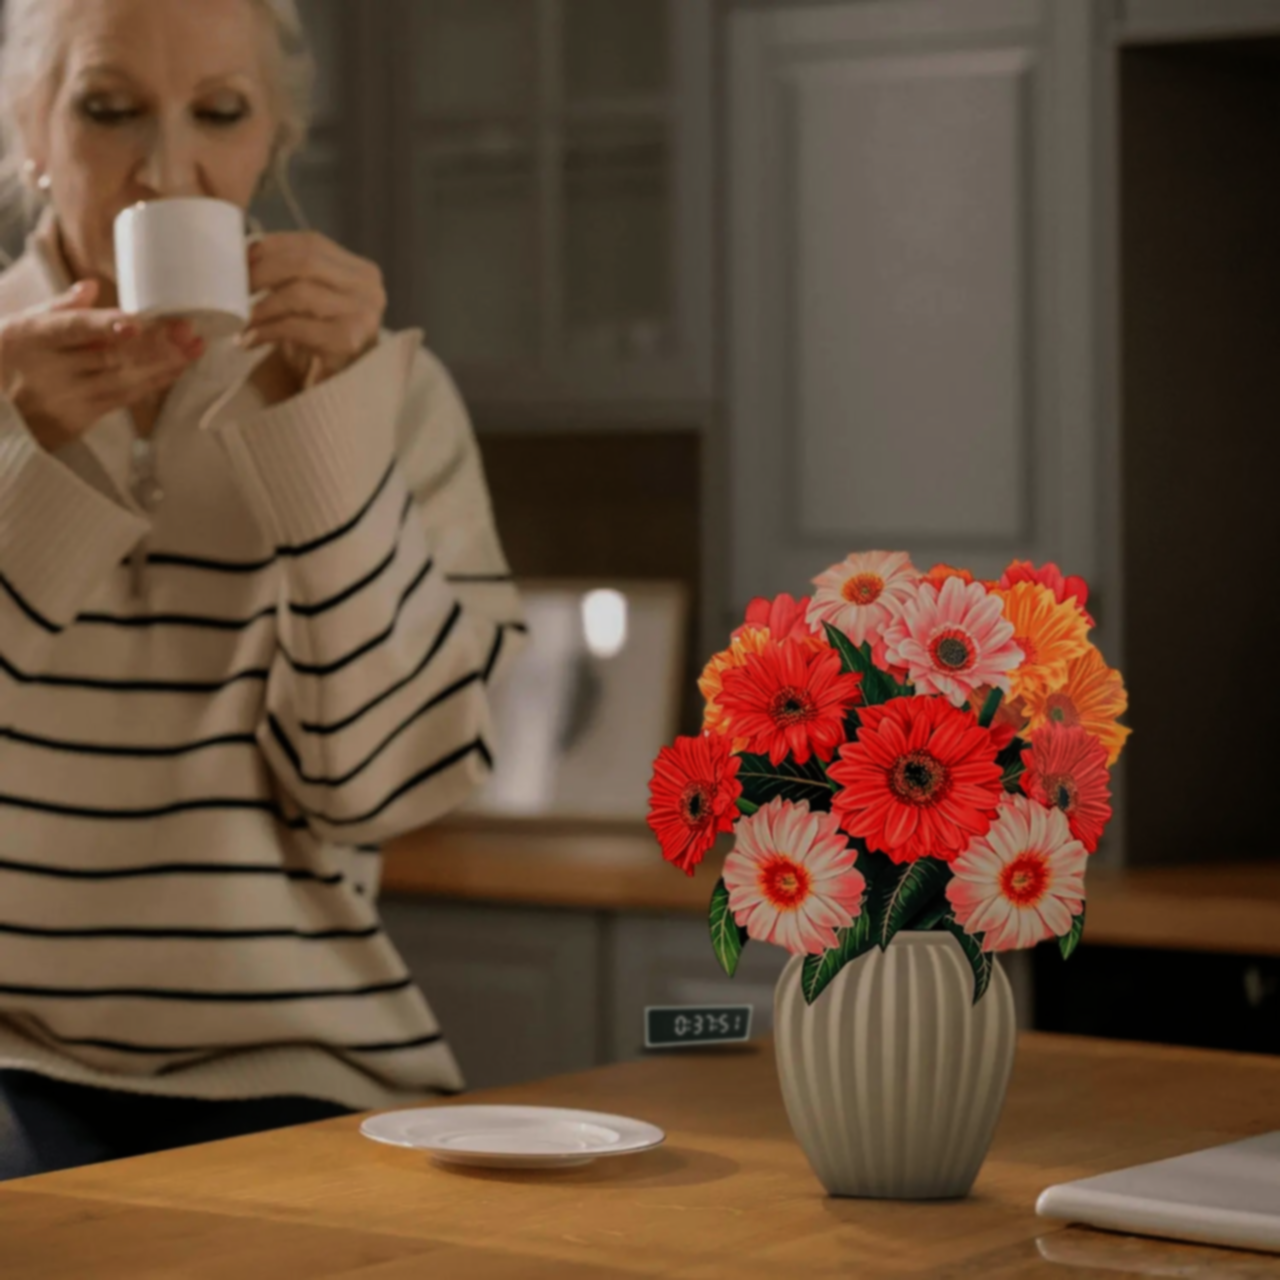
0:37:51
